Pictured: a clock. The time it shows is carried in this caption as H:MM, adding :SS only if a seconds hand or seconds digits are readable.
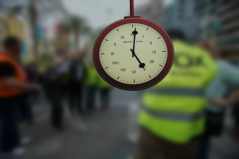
5:01
